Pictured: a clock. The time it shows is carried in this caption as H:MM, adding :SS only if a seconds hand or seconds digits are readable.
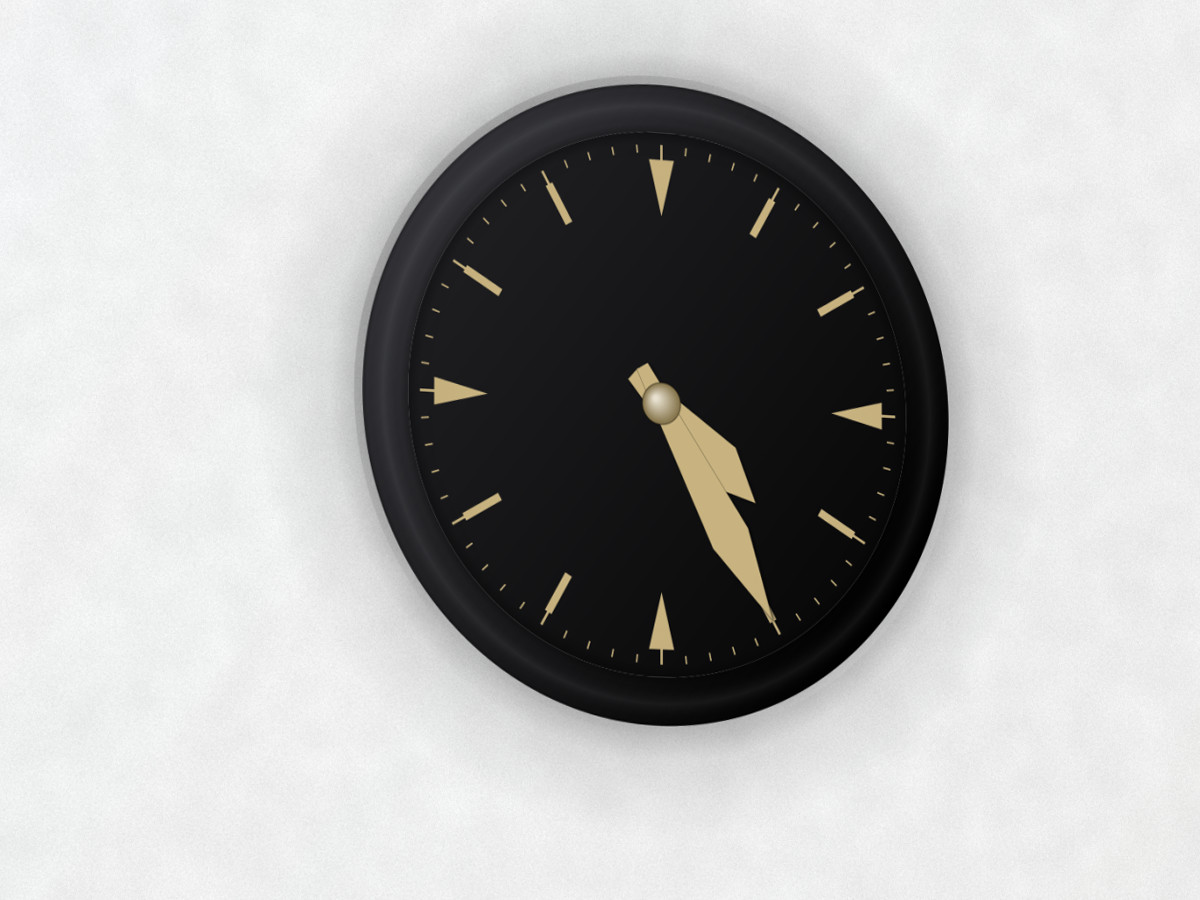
4:25
